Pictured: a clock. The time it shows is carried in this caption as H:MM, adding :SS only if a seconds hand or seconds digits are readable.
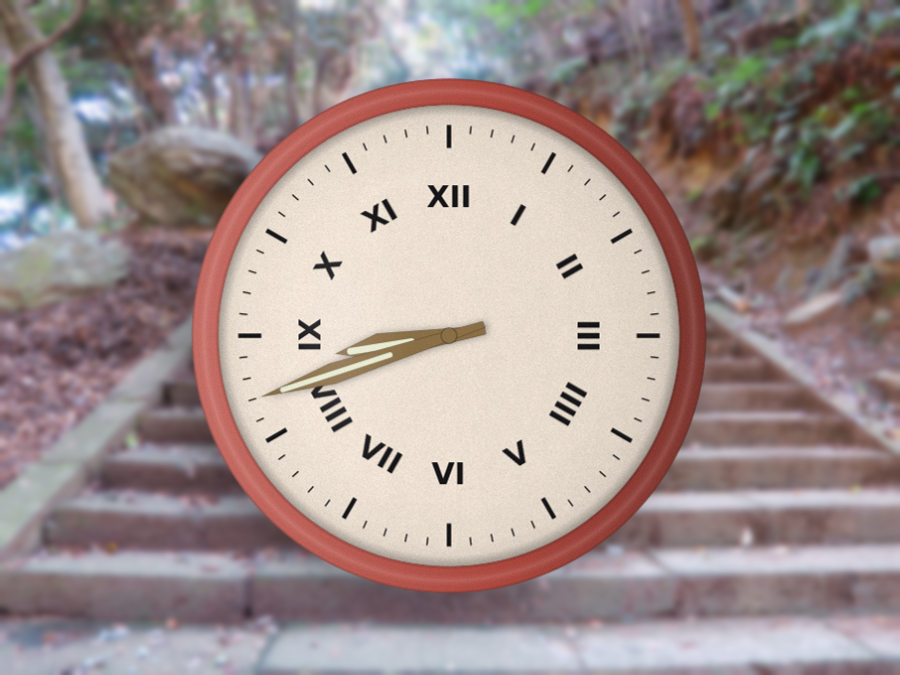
8:42
